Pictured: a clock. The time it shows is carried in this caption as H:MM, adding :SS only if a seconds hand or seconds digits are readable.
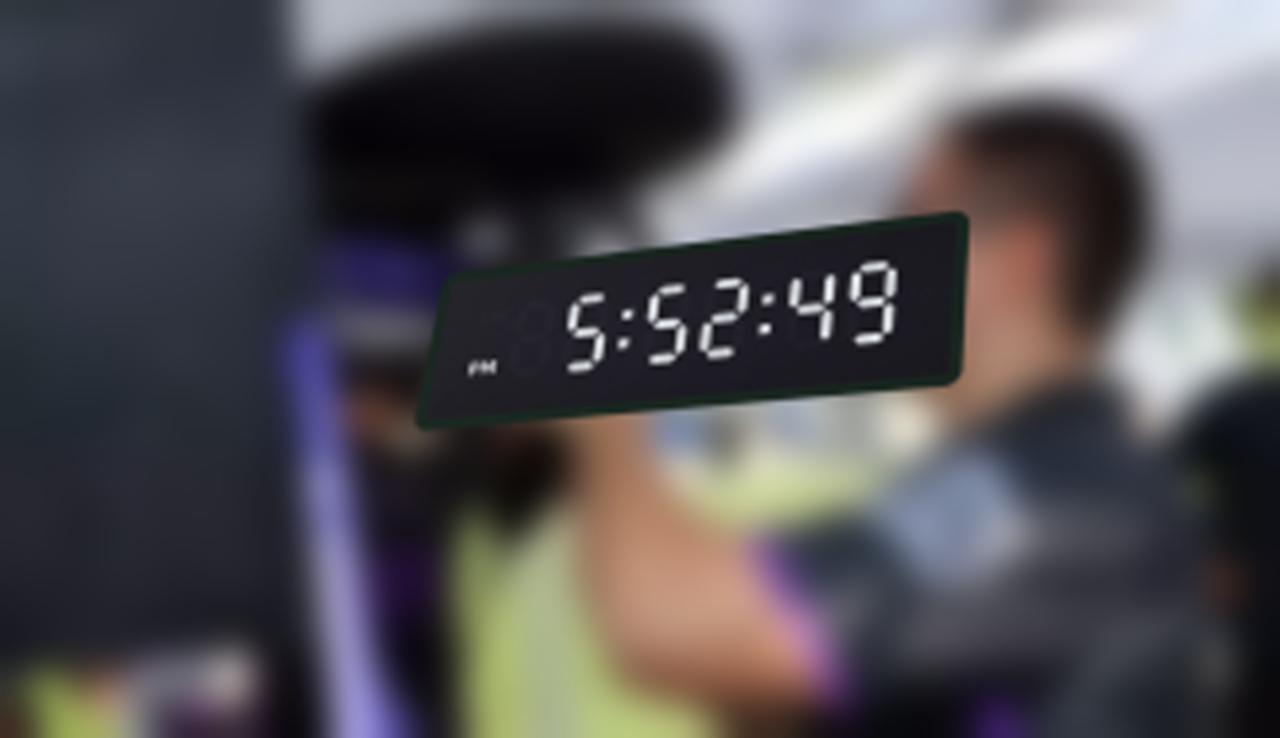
5:52:49
